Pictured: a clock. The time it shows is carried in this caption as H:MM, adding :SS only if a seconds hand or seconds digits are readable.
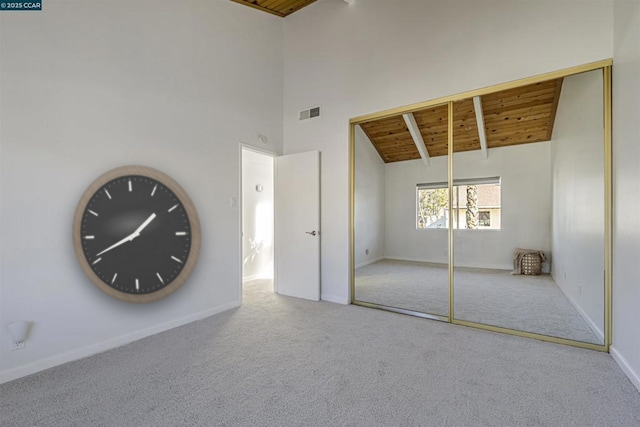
1:41
